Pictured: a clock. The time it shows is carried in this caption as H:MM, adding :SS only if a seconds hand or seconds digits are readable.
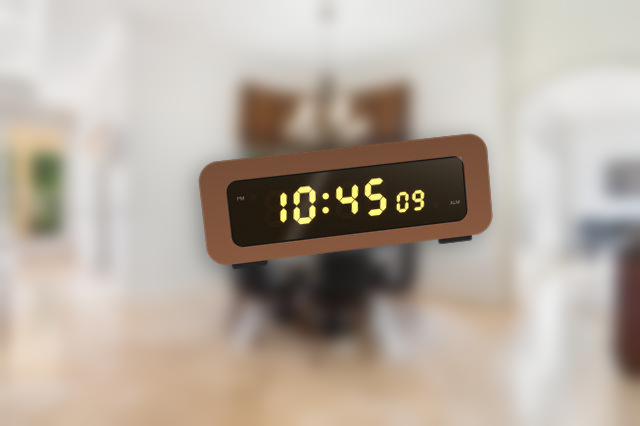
10:45:09
